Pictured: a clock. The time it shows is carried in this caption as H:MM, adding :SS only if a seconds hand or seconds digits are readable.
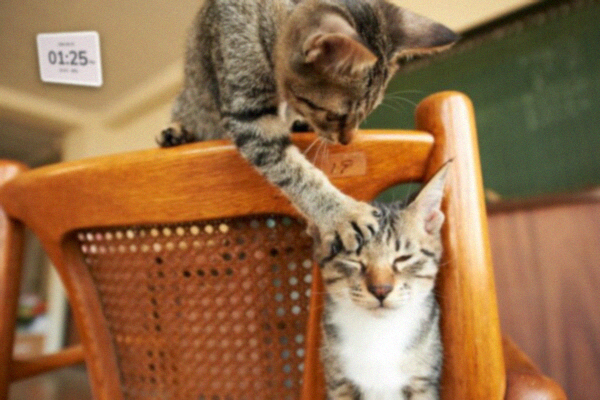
1:25
